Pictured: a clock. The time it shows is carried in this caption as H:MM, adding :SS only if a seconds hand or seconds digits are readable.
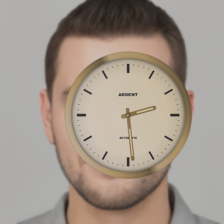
2:29
